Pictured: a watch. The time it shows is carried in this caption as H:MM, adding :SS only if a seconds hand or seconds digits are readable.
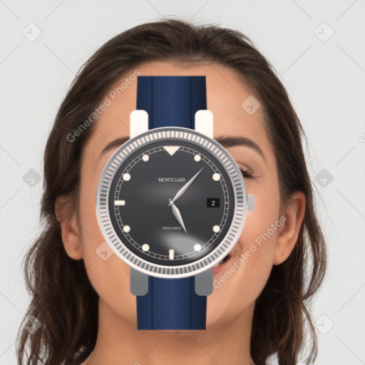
5:07
